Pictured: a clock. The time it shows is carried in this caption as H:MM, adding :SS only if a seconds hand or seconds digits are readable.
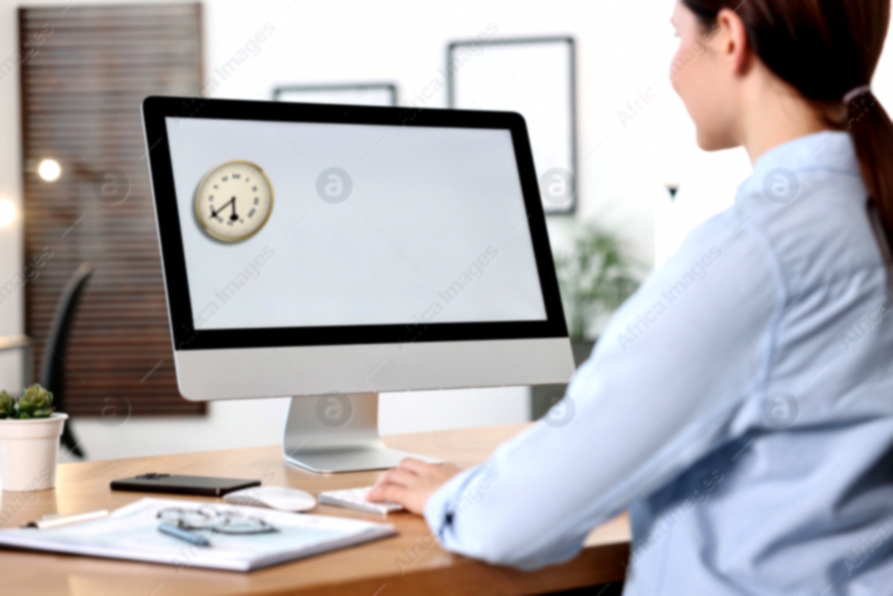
5:38
